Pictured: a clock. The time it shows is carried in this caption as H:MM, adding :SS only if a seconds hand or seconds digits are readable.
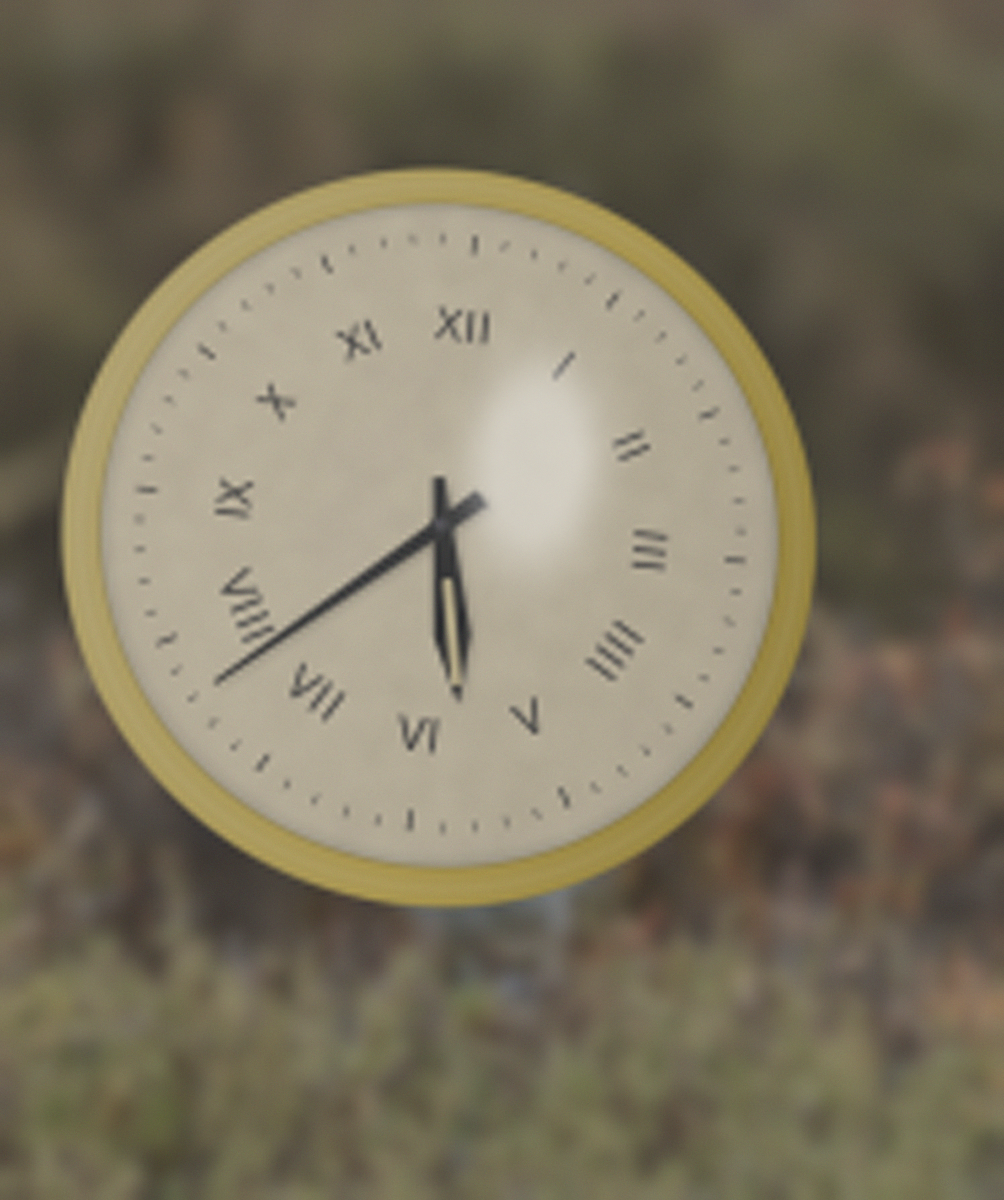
5:38
